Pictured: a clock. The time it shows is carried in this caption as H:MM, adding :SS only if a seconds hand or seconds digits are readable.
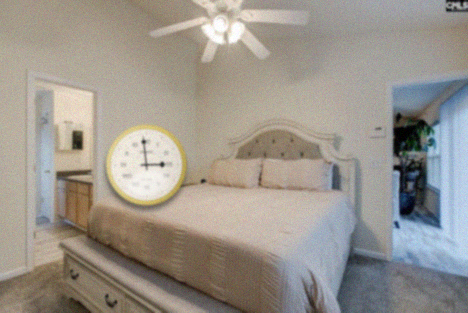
2:59
